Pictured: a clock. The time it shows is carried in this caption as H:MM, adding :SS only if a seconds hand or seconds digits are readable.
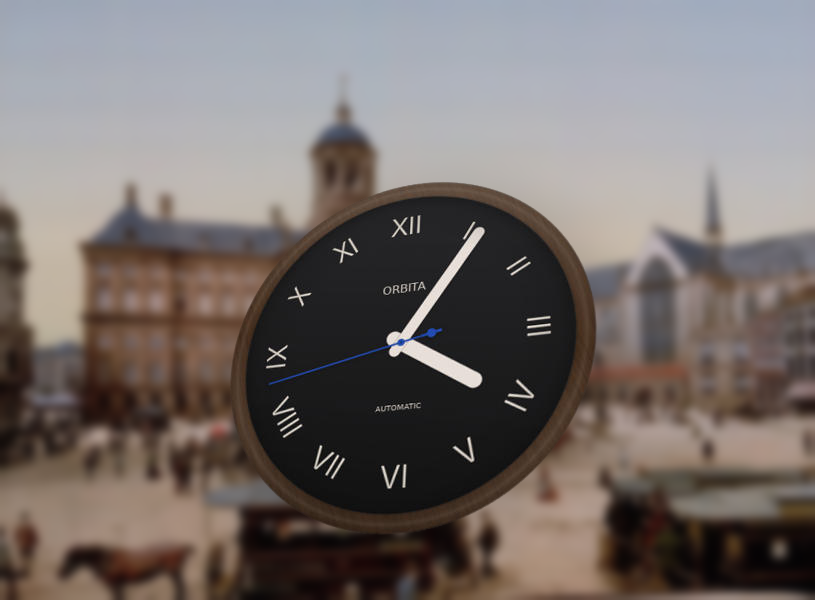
4:05:43
